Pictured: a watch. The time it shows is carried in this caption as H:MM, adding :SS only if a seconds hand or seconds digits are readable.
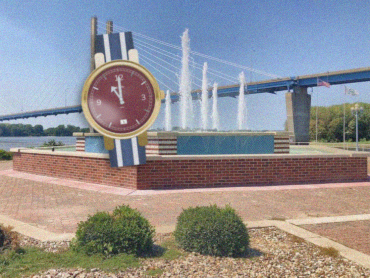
11:00
